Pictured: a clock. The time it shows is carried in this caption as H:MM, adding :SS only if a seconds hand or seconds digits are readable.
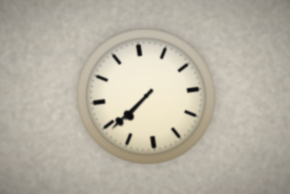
7:39
